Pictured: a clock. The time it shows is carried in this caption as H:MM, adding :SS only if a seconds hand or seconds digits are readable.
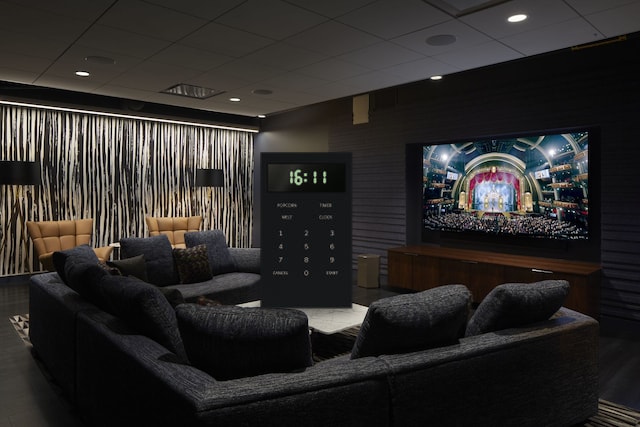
16:11
